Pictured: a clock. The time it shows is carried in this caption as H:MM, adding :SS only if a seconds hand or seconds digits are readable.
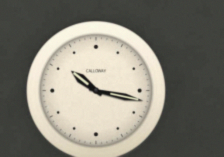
10:17
